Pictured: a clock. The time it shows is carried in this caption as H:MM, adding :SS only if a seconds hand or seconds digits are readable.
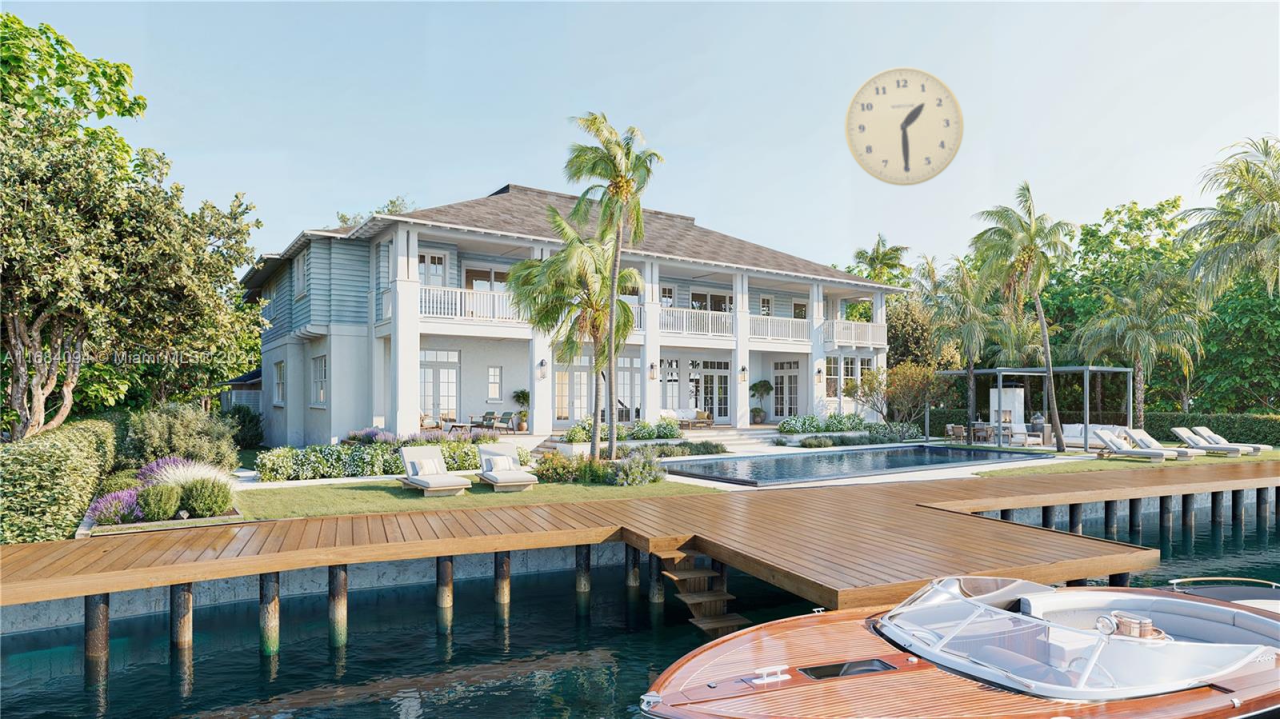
1:30
